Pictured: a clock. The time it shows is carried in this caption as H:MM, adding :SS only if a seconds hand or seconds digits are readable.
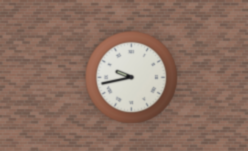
9:43
